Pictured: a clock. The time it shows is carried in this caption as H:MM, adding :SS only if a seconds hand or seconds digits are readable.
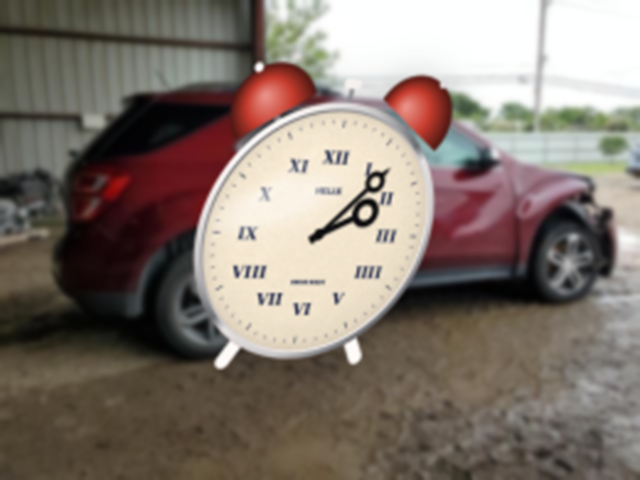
2:07
